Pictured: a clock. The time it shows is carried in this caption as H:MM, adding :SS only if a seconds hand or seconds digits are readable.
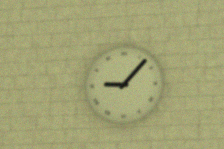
9:07
